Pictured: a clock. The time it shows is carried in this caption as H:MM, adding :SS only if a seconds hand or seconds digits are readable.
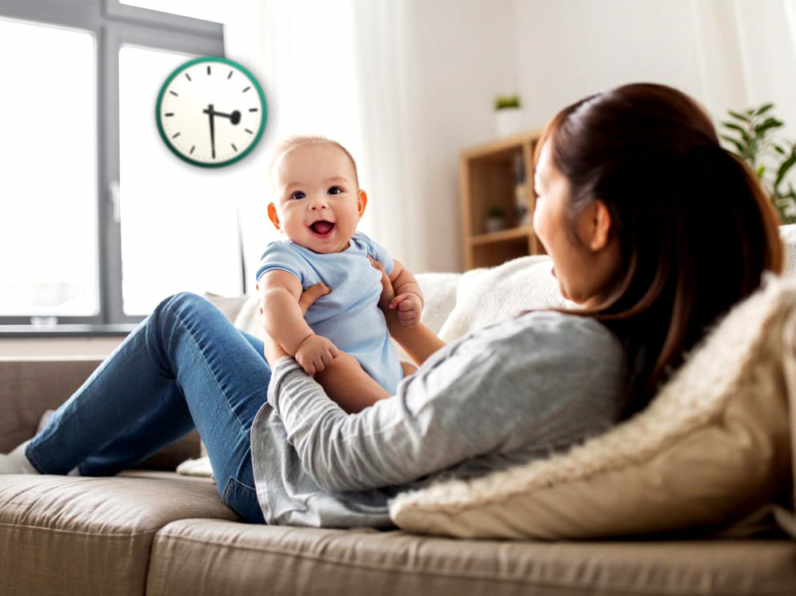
3:30
